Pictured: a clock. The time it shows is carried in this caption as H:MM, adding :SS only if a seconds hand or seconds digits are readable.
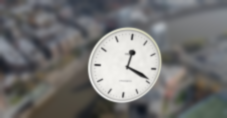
12:19
